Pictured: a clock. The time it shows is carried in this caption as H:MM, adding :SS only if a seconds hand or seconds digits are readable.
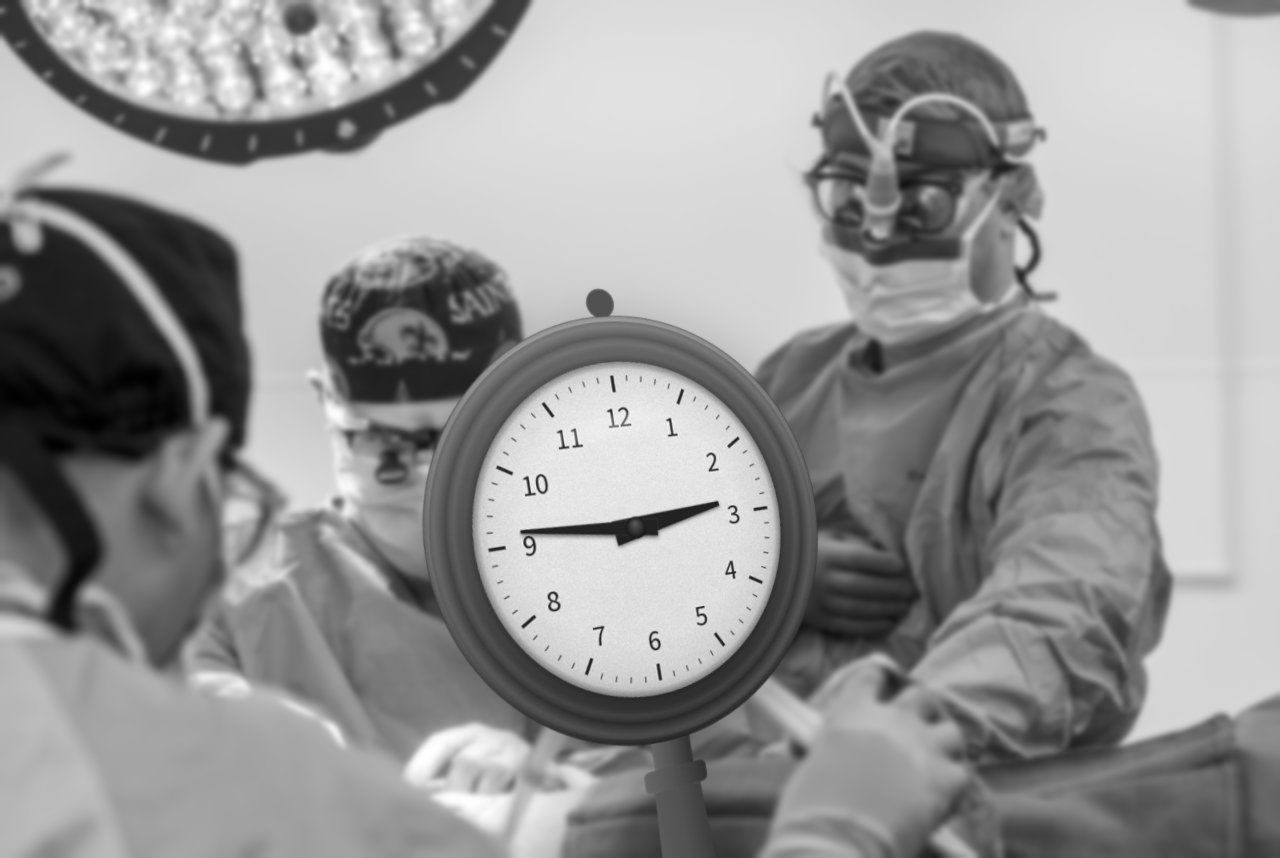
2:46
